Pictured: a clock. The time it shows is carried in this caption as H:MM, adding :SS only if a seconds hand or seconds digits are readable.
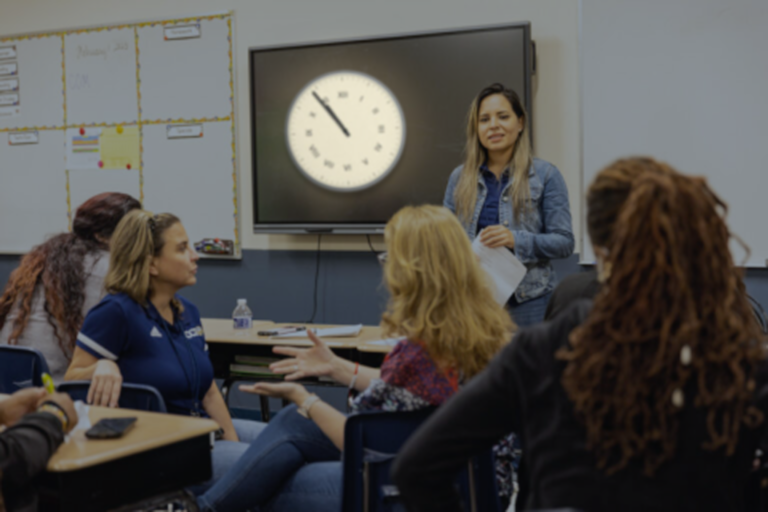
10:54
